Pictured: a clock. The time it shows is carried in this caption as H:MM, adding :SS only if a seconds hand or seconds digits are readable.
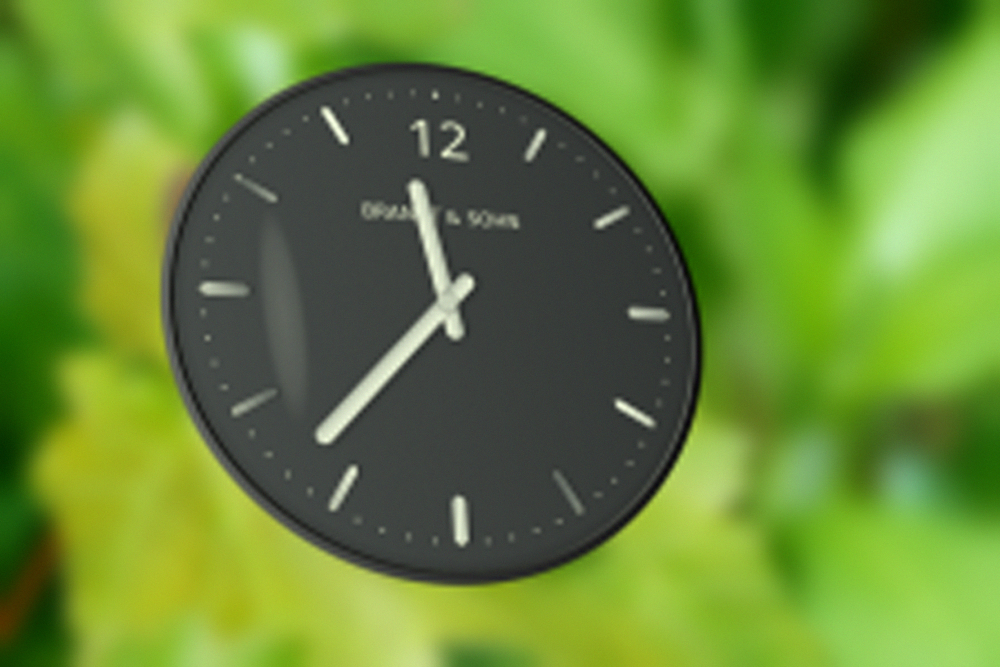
11:37
